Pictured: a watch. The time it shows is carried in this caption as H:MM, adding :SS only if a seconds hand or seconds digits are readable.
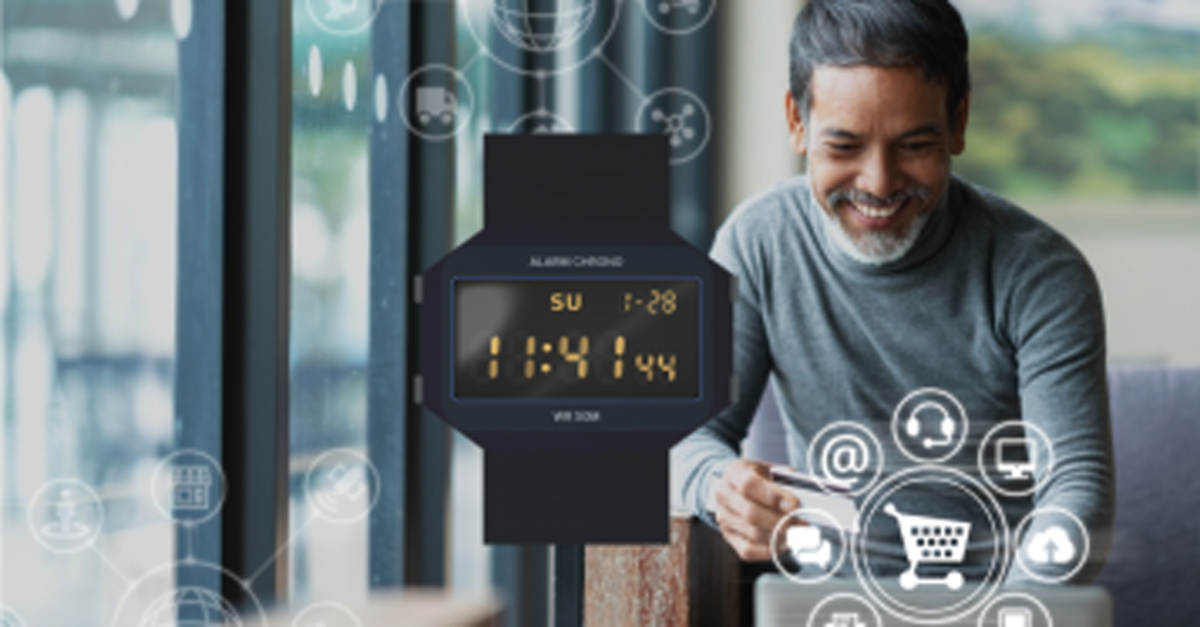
11:41:44
